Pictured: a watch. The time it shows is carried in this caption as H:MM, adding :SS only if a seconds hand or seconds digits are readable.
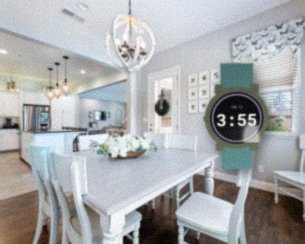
3:55
